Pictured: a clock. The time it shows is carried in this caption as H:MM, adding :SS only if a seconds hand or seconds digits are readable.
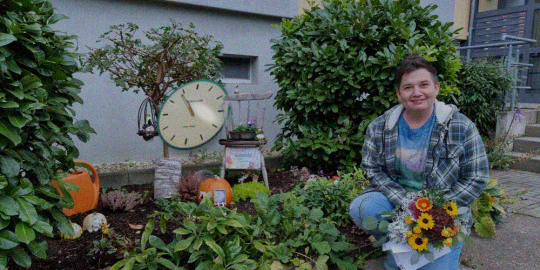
10:54
